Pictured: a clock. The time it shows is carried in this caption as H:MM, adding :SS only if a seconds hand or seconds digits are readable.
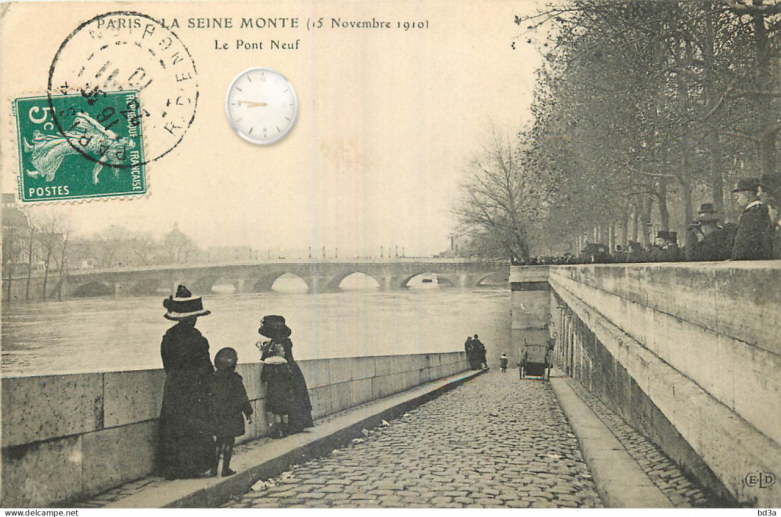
8:46
